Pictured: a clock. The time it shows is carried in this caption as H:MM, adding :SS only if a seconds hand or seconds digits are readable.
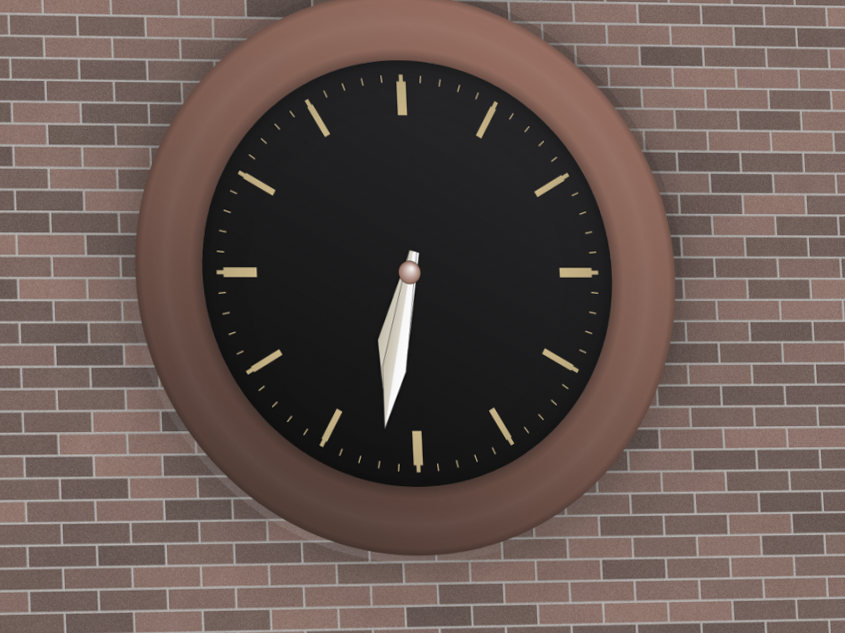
6:32
